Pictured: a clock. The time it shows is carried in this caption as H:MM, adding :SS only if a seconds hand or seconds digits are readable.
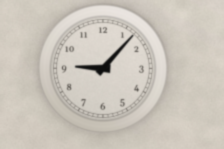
9:07
